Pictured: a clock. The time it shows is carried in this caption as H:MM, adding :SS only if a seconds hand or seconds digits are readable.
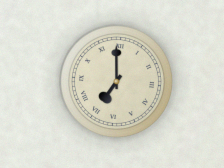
6:59
